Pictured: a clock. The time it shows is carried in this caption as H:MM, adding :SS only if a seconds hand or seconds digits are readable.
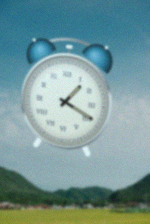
1:19
